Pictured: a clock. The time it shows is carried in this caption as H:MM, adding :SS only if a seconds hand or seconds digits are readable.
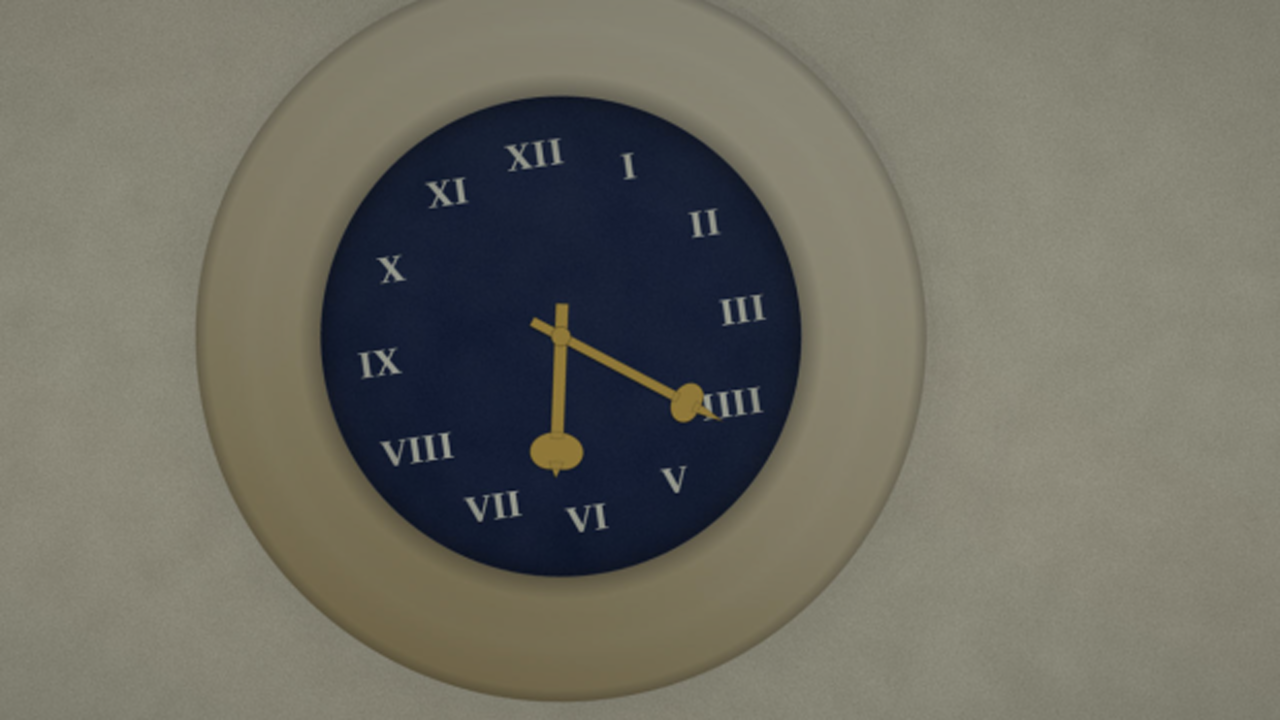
6:21
